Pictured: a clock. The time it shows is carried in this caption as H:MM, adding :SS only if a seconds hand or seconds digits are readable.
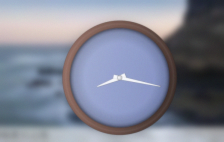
8:17
